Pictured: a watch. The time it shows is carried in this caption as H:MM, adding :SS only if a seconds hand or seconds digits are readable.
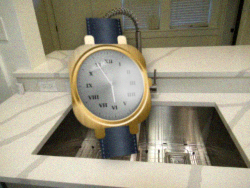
5:55
